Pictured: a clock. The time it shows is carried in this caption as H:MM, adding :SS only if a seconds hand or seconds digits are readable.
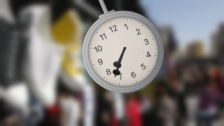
7:37
